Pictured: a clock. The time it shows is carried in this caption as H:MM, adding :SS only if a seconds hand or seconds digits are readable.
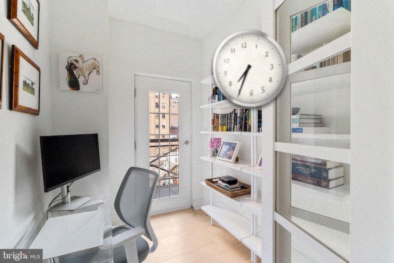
7:35
